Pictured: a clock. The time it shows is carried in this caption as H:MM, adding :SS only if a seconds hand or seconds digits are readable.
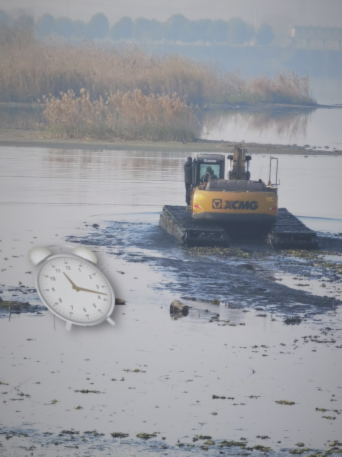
11:18
